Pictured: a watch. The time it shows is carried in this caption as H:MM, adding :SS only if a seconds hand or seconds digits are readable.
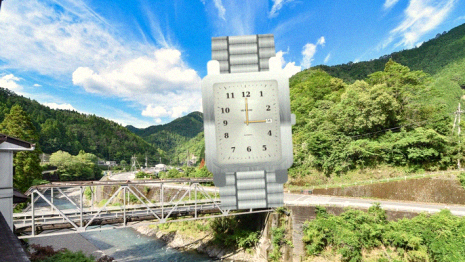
3:00
